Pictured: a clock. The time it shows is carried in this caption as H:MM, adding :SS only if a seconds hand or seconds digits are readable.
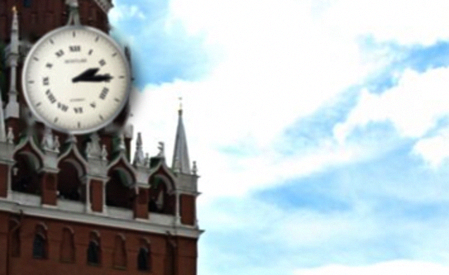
2:15
